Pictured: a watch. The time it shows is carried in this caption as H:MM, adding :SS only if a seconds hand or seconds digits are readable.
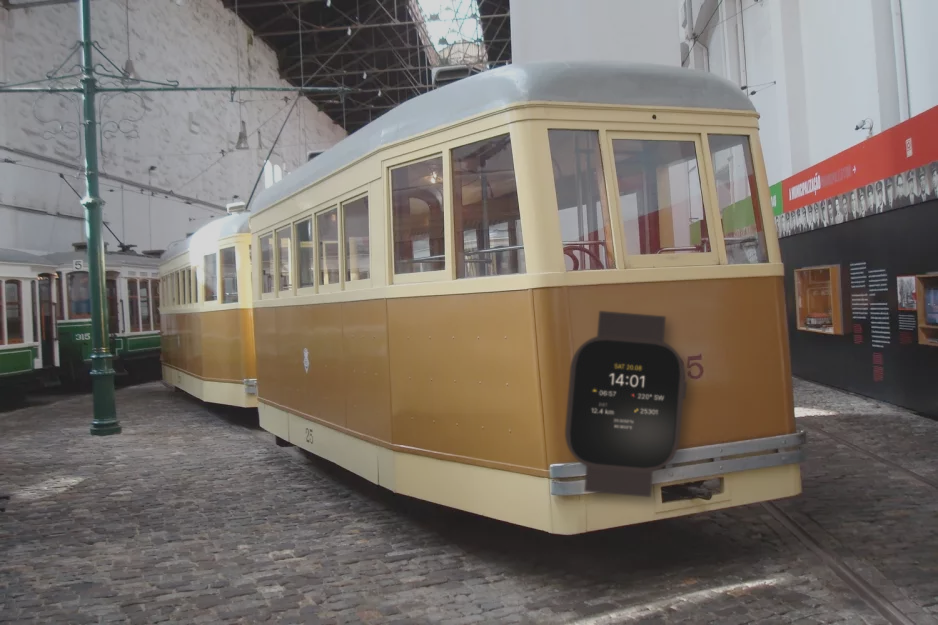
14:01
